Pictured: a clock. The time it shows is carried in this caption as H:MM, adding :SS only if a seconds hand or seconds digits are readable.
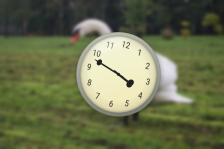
3:48
